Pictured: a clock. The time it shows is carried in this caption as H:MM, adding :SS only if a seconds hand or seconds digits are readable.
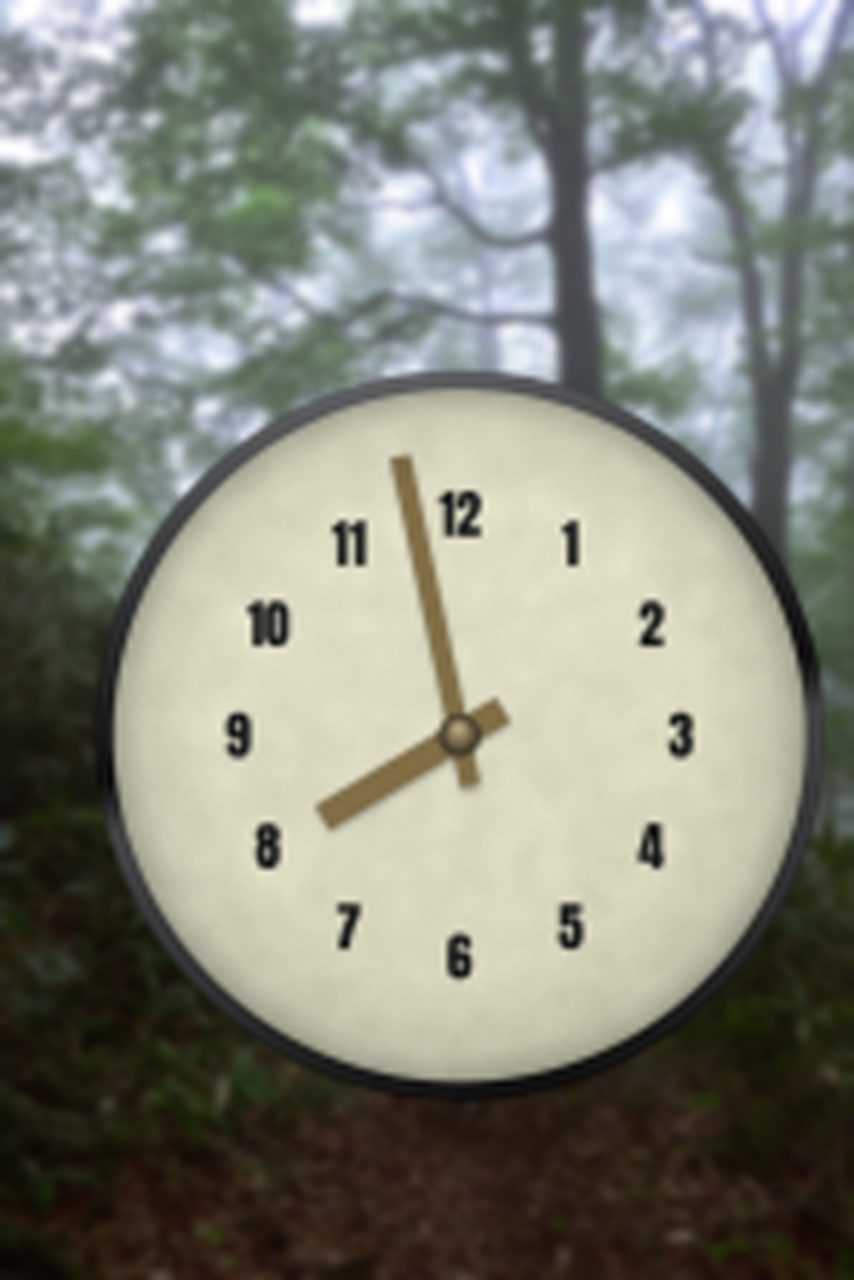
7:58
